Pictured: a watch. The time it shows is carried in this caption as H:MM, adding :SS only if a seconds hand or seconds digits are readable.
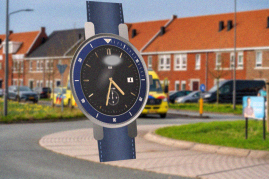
4:33
